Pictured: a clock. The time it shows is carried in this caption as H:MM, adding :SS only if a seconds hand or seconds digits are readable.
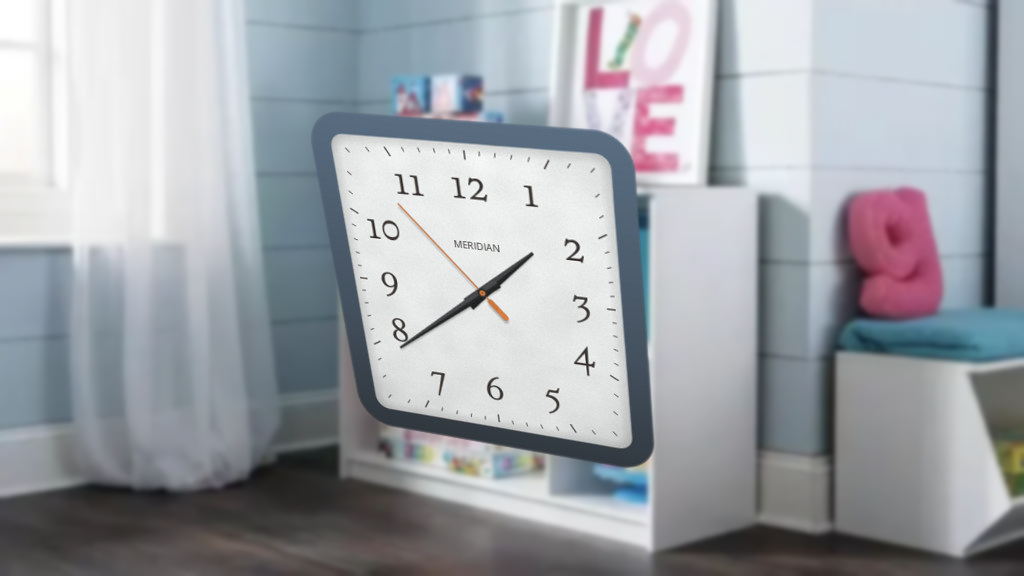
1:38:53
